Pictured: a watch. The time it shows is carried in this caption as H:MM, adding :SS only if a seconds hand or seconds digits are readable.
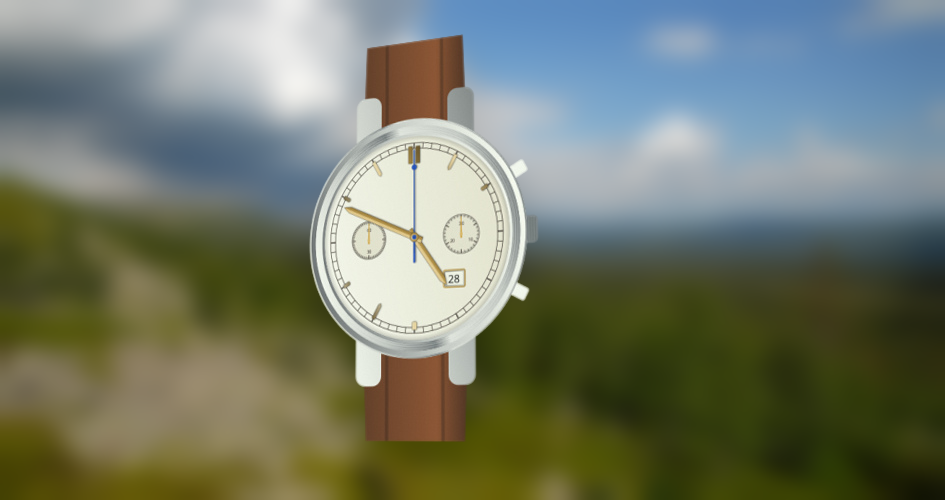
4:49
